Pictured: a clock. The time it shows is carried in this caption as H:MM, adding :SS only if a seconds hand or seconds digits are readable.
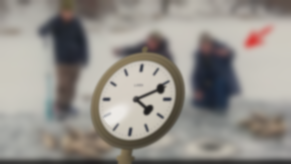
4:11
